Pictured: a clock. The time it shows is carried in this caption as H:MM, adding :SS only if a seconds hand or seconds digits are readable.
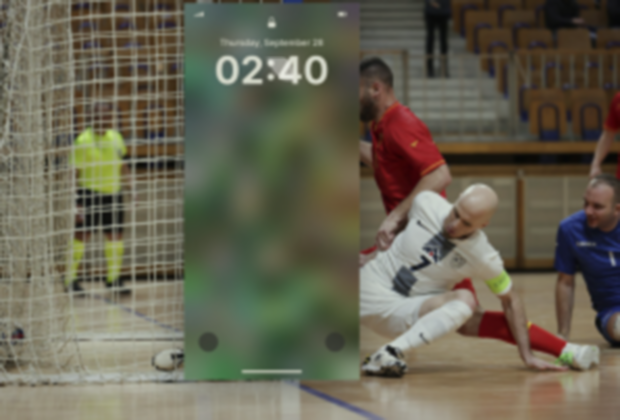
2:40
